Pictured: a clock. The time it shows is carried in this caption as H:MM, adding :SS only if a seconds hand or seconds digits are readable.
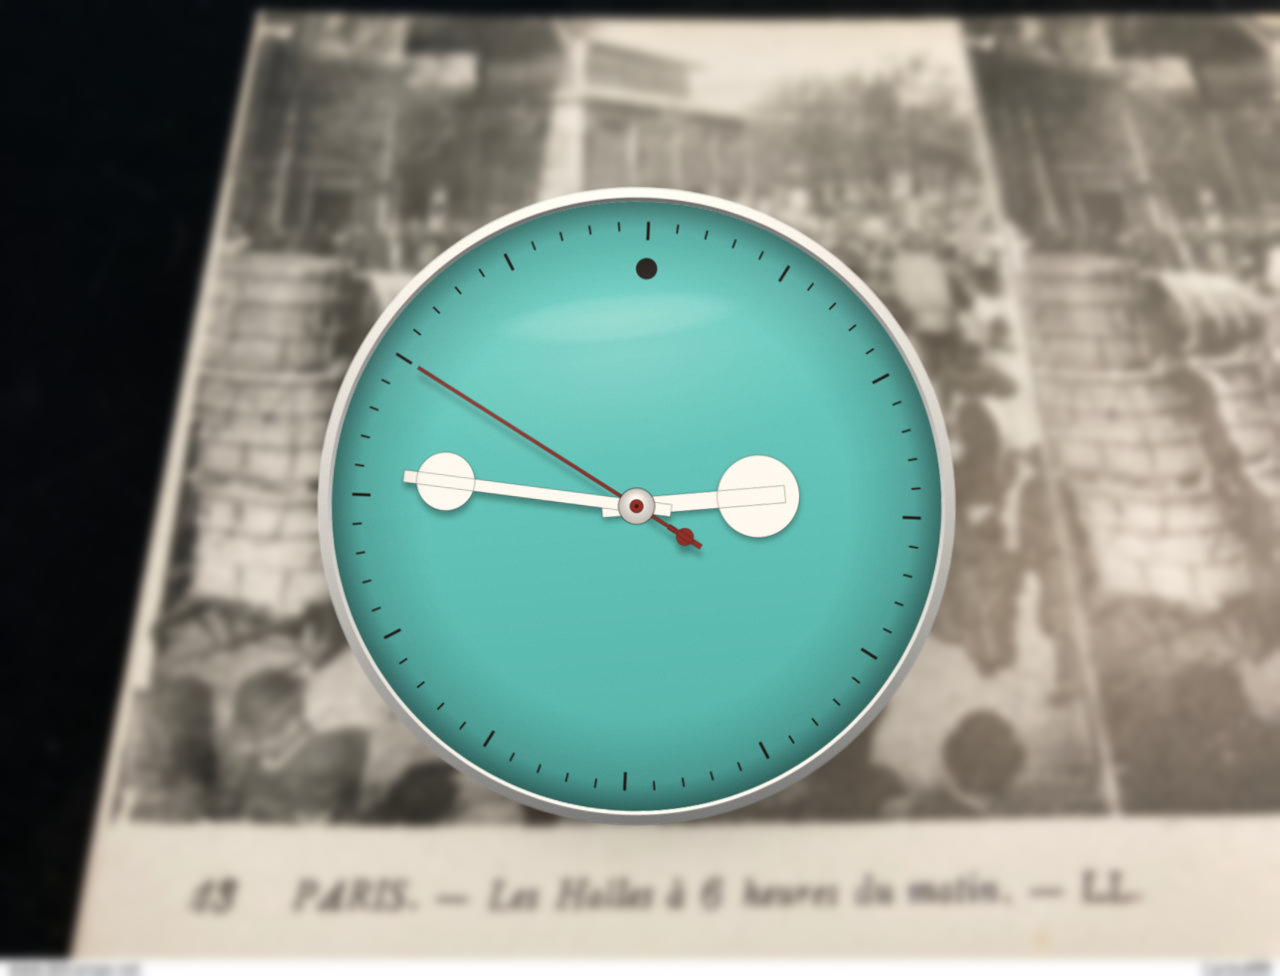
2:45:50
